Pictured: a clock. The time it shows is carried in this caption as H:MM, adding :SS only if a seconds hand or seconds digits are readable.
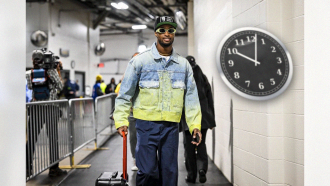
10:02
